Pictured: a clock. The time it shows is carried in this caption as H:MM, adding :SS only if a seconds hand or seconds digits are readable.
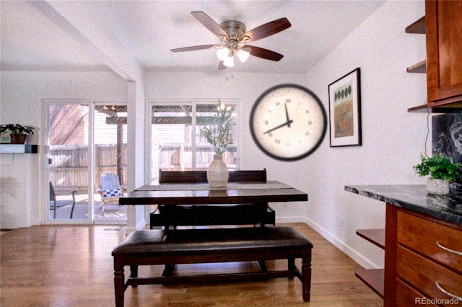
11:41
